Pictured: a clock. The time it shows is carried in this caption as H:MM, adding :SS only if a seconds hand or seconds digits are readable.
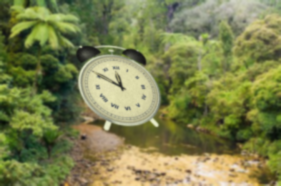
11:51
